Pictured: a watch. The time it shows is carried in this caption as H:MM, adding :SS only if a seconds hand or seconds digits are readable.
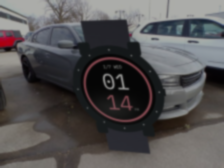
1:14
